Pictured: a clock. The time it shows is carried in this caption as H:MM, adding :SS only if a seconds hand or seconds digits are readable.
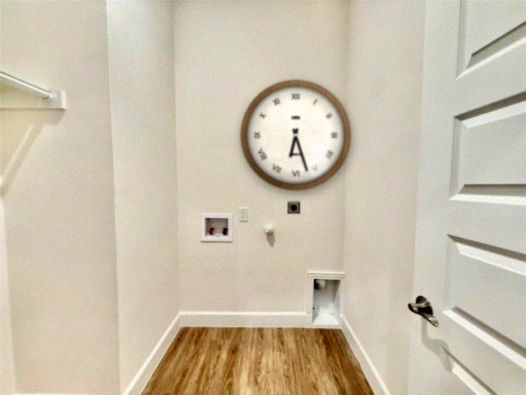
6:27
